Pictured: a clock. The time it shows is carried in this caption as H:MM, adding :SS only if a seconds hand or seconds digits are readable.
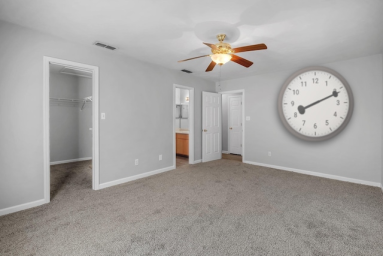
8:11
